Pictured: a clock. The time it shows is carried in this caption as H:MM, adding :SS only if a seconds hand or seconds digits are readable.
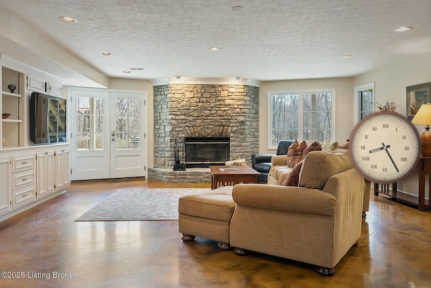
8:25
